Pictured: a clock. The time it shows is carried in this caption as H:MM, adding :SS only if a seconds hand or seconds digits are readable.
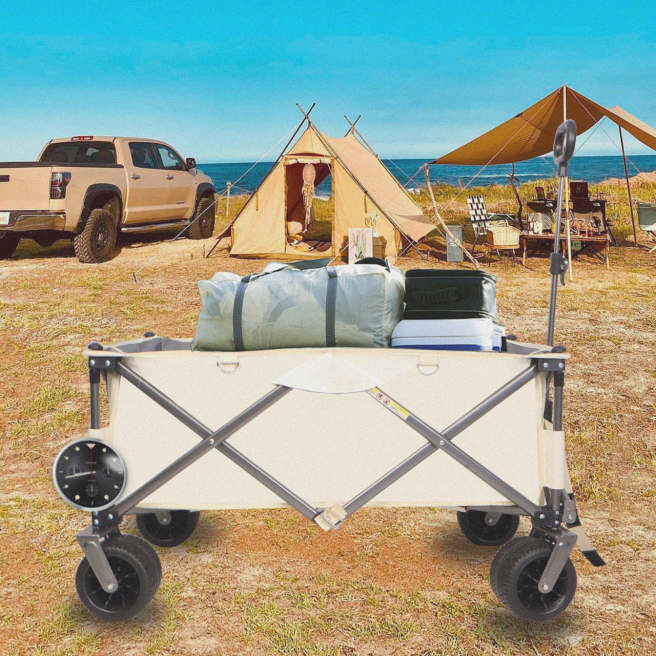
8:43
